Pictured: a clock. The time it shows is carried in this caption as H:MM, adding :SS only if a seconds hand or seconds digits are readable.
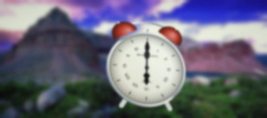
6:00
